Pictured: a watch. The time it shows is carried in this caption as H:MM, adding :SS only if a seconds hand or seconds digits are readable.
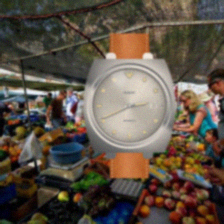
2:41
